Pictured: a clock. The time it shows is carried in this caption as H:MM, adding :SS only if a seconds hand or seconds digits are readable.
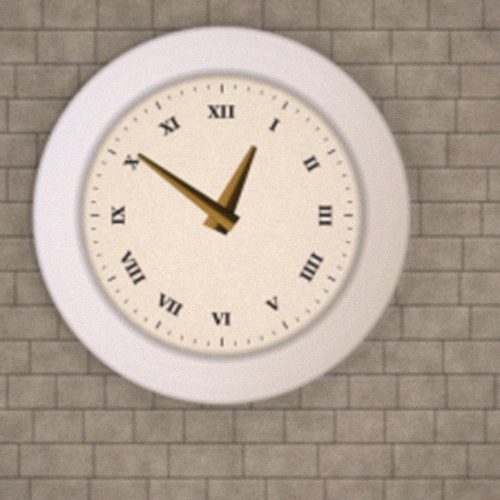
12:51
